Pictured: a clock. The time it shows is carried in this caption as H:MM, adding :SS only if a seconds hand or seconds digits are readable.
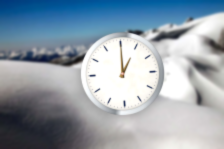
1:00
